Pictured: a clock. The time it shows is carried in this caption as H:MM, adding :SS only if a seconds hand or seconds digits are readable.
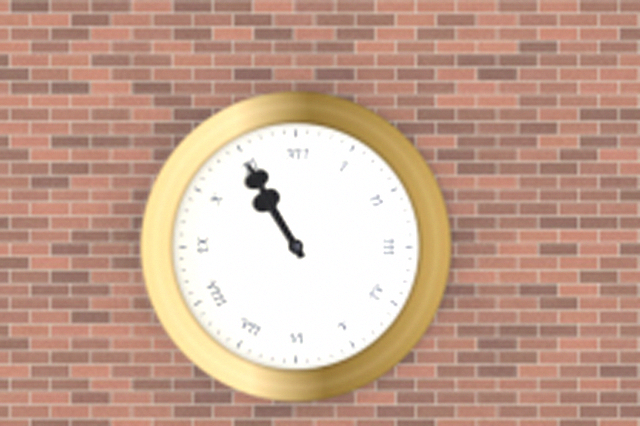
10:55
